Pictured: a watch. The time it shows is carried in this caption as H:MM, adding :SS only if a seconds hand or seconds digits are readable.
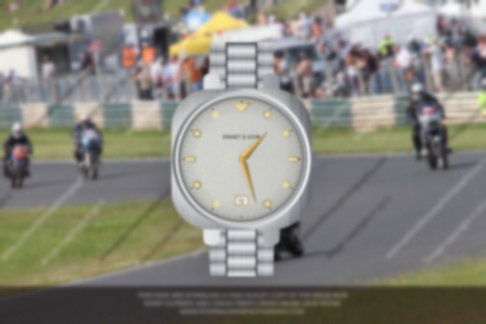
1:27
